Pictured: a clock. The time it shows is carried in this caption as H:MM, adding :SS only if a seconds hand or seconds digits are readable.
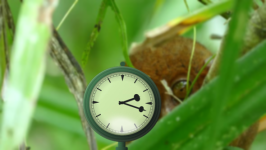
2:18
